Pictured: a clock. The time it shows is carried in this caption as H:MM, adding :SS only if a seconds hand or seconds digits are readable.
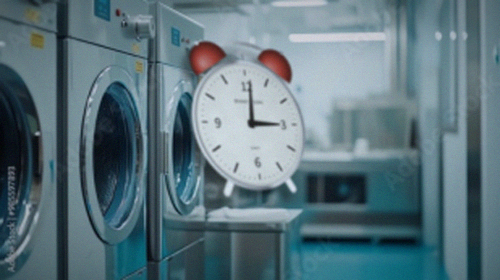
3:01
